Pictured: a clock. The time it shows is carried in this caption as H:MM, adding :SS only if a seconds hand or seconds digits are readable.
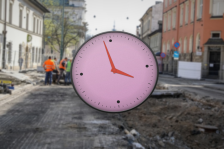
3:58
